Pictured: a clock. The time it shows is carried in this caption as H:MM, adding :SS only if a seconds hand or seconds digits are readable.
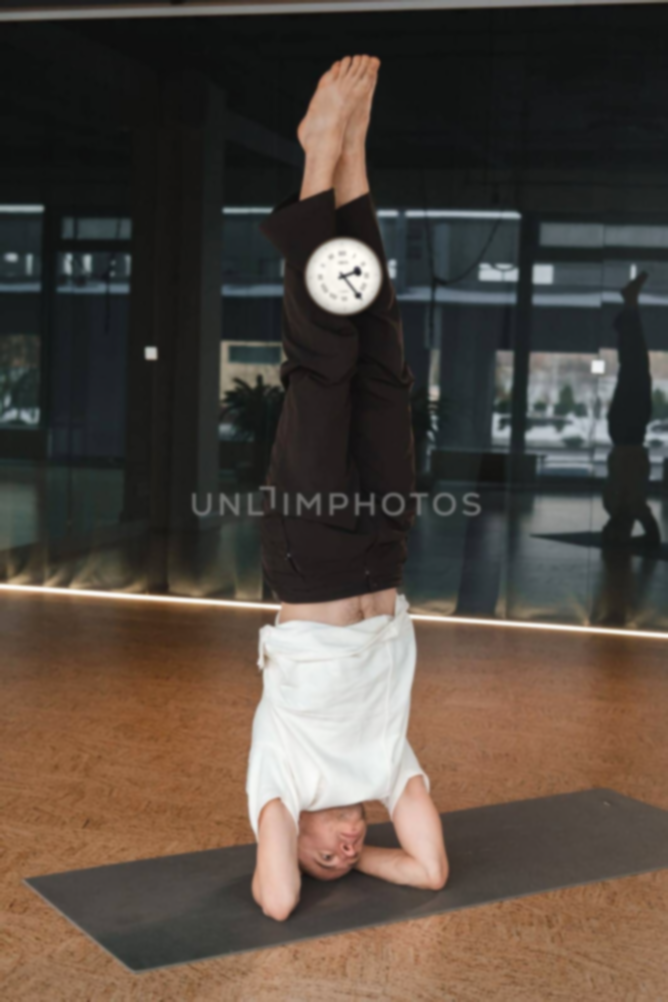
2:24
